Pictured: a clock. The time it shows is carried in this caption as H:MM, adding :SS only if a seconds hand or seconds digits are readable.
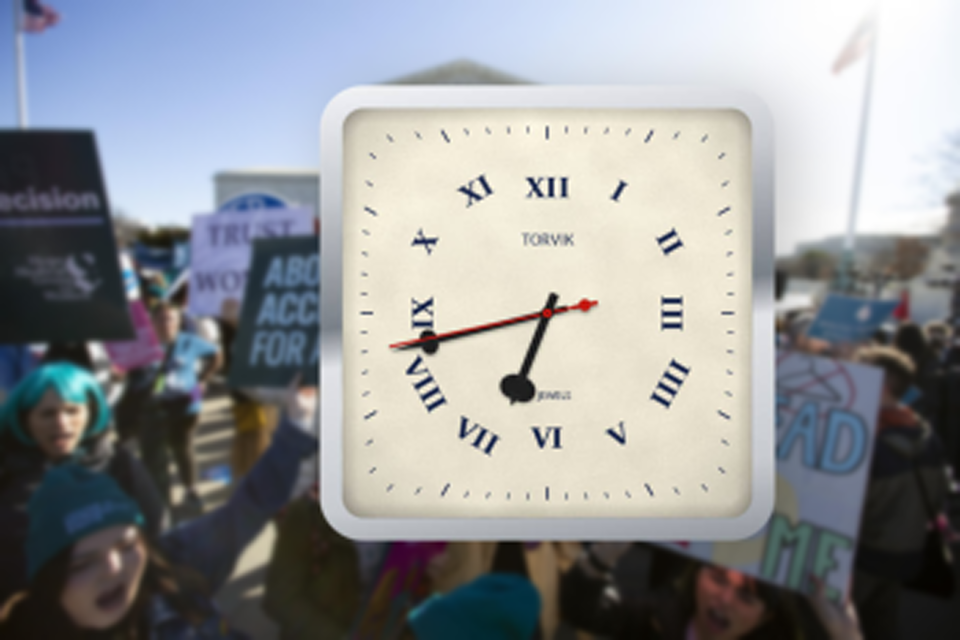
6:42:43
